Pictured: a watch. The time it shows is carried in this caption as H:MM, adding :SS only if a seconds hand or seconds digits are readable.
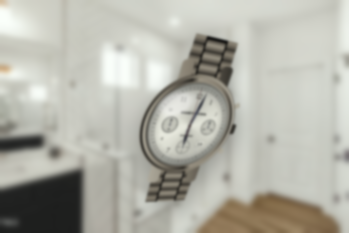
6:02
